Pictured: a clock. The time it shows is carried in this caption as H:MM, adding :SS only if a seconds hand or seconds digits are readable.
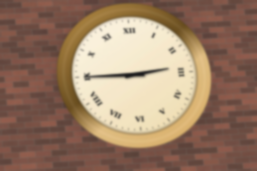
2:45
